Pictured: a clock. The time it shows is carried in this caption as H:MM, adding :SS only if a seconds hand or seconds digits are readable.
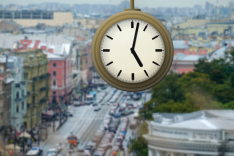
5:02
